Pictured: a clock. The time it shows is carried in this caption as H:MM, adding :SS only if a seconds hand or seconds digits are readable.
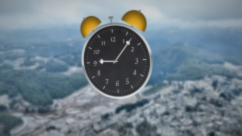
9:07
